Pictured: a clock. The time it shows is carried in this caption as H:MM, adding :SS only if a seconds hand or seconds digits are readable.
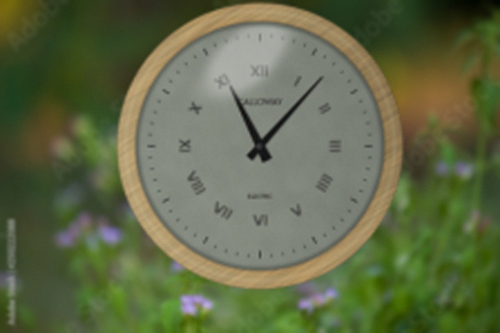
11:07
